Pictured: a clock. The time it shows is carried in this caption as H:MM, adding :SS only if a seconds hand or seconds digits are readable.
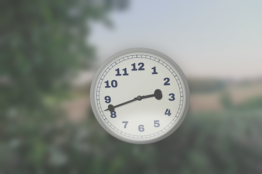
2:42
